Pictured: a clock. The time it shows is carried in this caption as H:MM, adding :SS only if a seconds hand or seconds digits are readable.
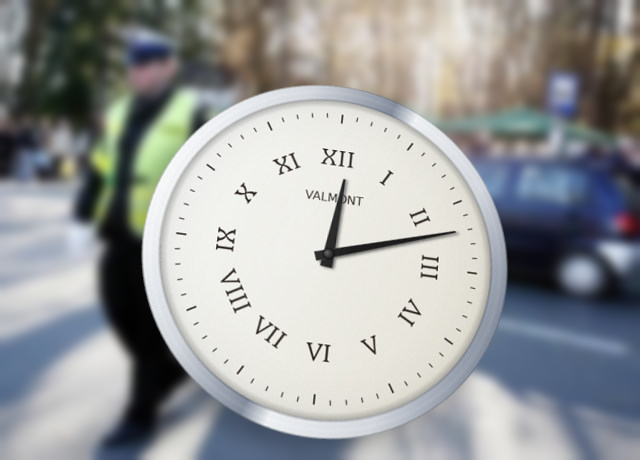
12:12
